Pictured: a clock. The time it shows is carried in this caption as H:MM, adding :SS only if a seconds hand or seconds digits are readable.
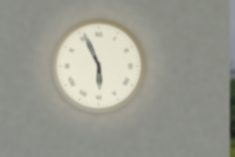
5:56
